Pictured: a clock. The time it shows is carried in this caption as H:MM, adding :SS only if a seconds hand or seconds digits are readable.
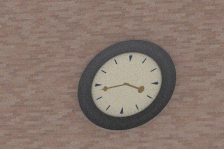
3:43
